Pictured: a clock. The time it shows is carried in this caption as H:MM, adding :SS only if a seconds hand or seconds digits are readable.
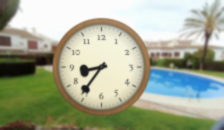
8:36
